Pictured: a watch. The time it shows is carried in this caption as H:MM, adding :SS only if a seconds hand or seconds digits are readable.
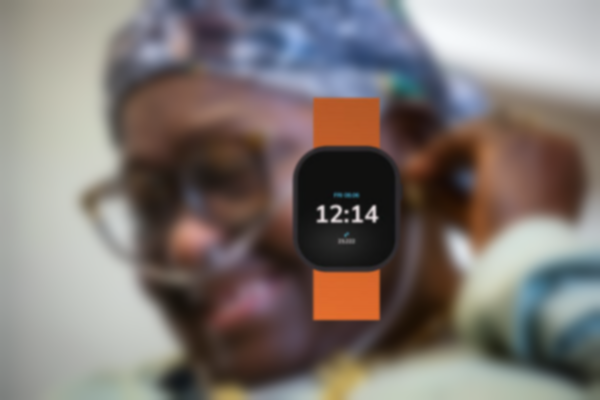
12:14
